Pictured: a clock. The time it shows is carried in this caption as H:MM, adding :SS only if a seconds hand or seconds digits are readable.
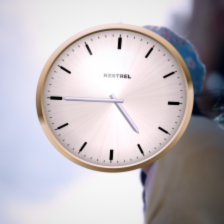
4:45
